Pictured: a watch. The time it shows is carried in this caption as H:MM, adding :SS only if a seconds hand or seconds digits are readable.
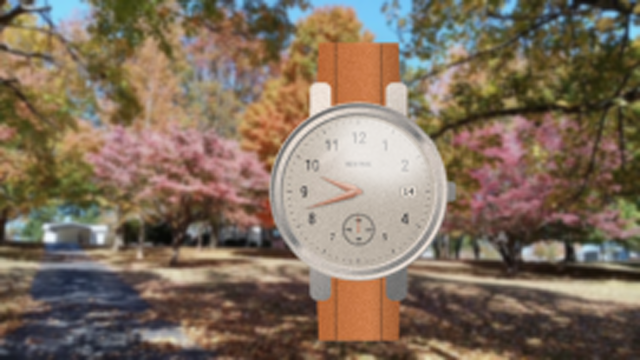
9:42
